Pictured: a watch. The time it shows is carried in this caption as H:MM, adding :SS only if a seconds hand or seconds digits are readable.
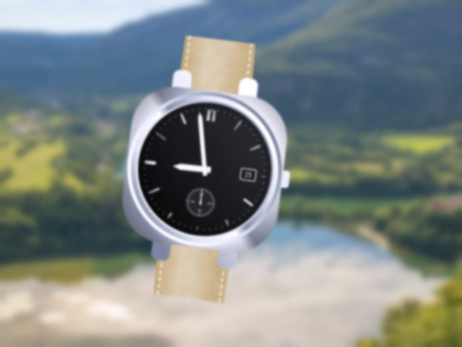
8:58
